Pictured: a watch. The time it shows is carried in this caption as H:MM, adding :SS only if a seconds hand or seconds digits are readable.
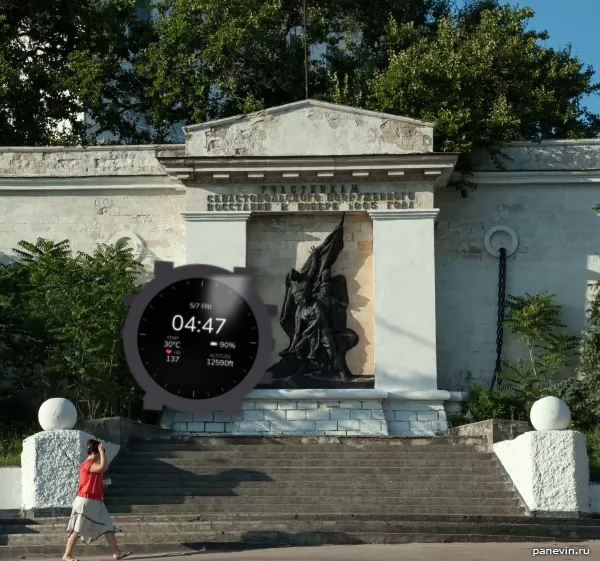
4:47
